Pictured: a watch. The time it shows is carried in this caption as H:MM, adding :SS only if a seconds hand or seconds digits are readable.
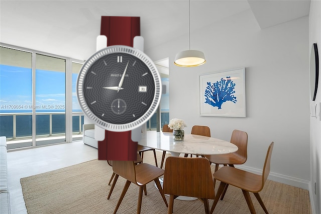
9:03
